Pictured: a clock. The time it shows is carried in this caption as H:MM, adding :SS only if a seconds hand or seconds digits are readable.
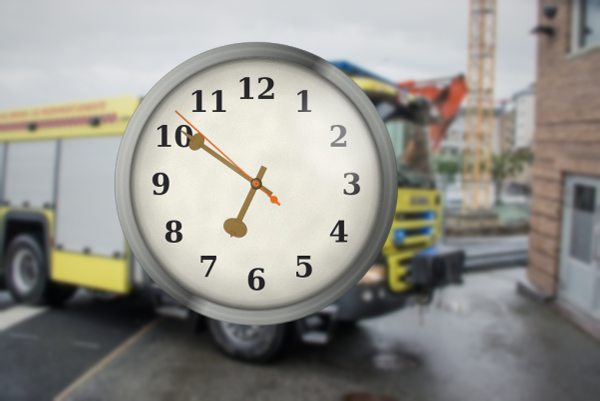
6:50:52
